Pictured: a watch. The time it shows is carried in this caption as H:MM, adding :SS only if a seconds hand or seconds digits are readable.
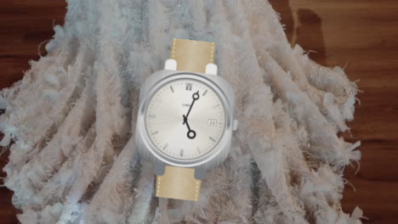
5:03
